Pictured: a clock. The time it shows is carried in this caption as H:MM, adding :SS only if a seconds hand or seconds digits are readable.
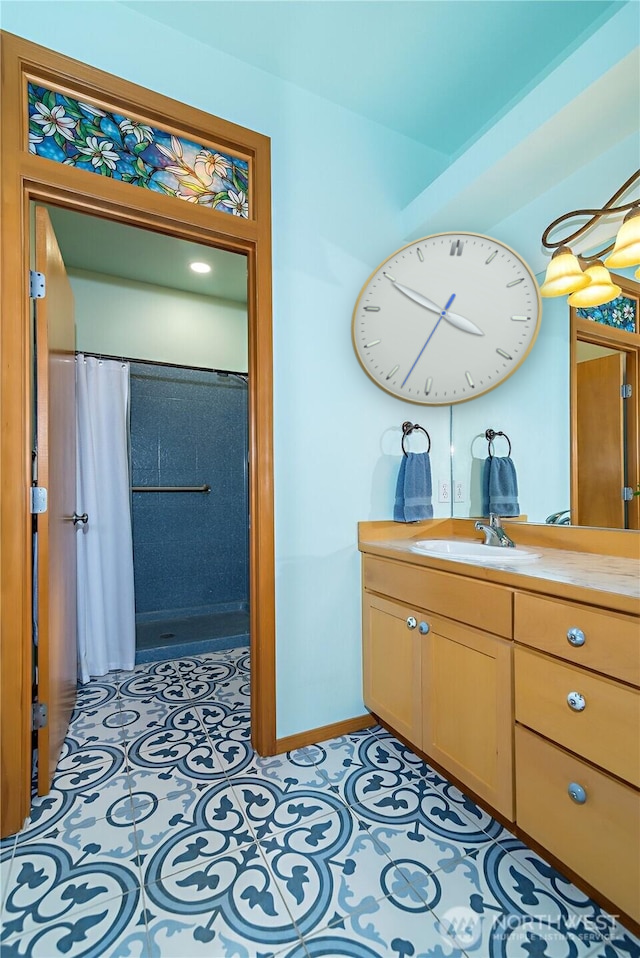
3:49:33
